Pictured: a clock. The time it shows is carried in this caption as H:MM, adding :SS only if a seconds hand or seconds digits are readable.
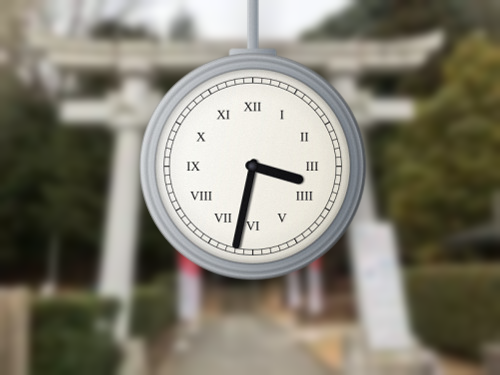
3:32
